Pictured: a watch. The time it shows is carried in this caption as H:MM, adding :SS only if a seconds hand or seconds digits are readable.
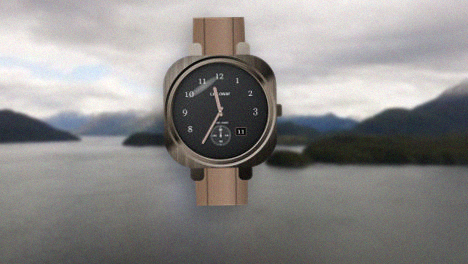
11:35
